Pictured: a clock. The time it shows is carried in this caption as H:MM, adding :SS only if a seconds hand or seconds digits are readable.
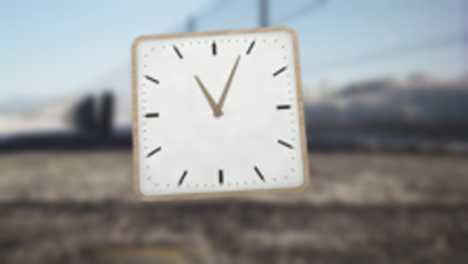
11:04
